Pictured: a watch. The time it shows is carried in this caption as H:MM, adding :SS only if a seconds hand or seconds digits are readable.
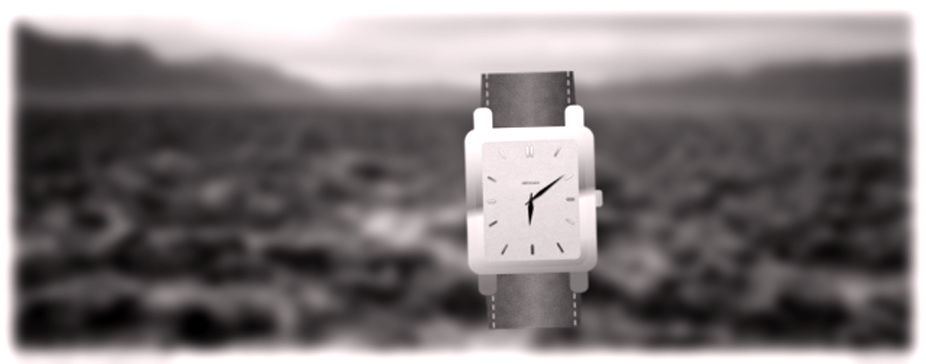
6:09
